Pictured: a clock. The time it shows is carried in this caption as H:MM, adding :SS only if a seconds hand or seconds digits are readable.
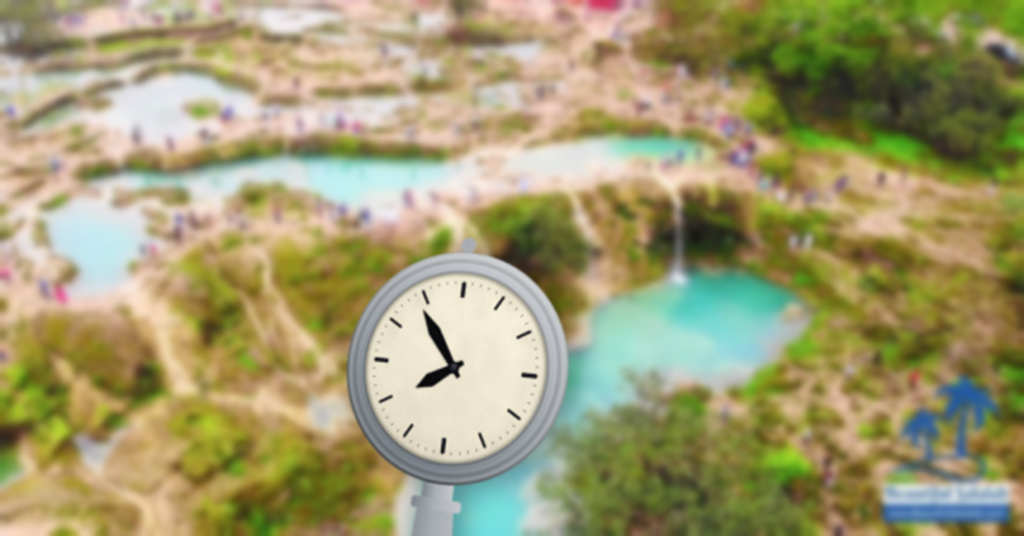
7:54
